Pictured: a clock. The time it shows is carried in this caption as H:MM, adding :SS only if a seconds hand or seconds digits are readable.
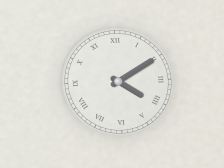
4:10
